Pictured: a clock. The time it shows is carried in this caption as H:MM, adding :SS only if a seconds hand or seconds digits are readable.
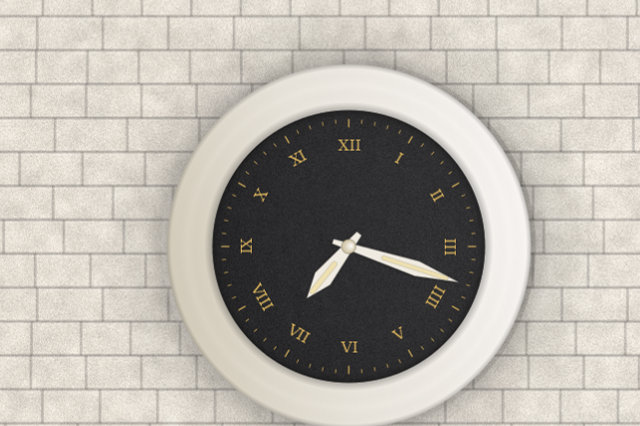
7:18
